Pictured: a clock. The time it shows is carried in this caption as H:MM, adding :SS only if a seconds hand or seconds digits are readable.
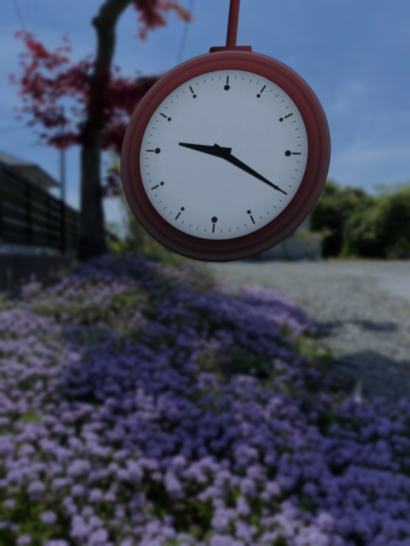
9:20
